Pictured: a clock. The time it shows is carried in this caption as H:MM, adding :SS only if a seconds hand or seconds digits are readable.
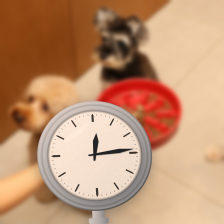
12:14
